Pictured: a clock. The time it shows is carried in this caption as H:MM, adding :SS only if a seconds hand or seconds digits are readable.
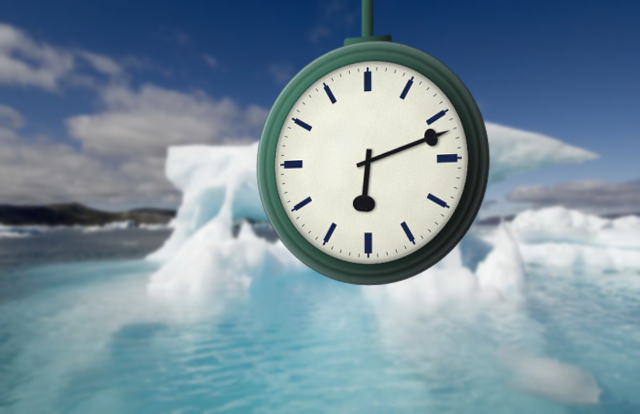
6:12
